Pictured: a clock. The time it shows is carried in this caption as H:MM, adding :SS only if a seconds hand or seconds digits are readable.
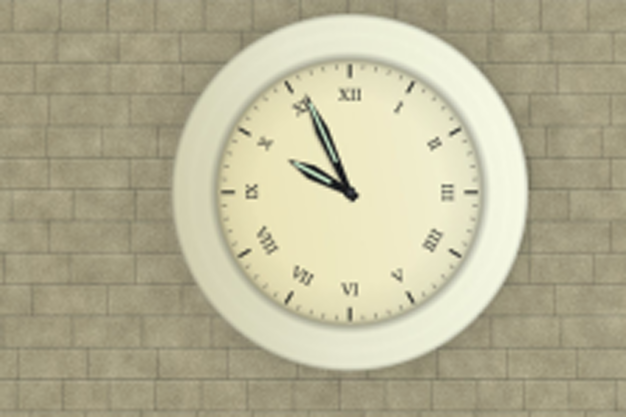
9:56
